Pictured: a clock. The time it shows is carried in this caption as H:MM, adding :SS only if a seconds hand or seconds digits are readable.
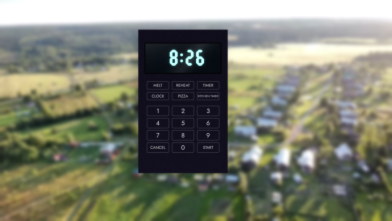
8:26
